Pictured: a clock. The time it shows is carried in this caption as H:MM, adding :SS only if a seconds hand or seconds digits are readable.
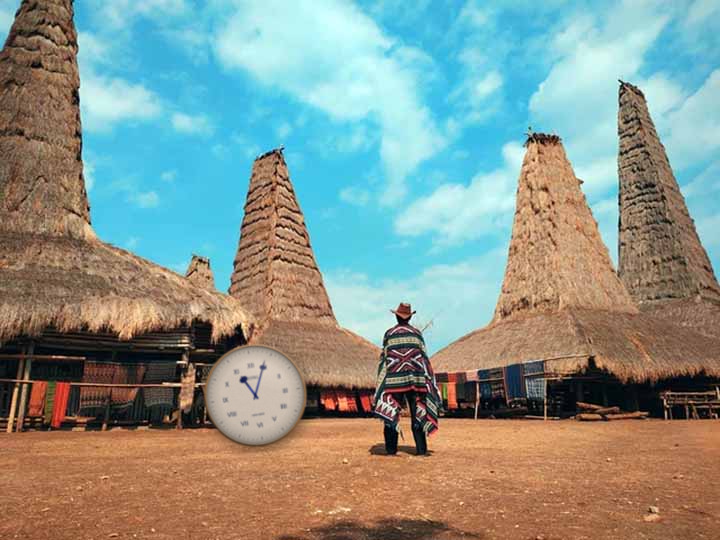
11:04
